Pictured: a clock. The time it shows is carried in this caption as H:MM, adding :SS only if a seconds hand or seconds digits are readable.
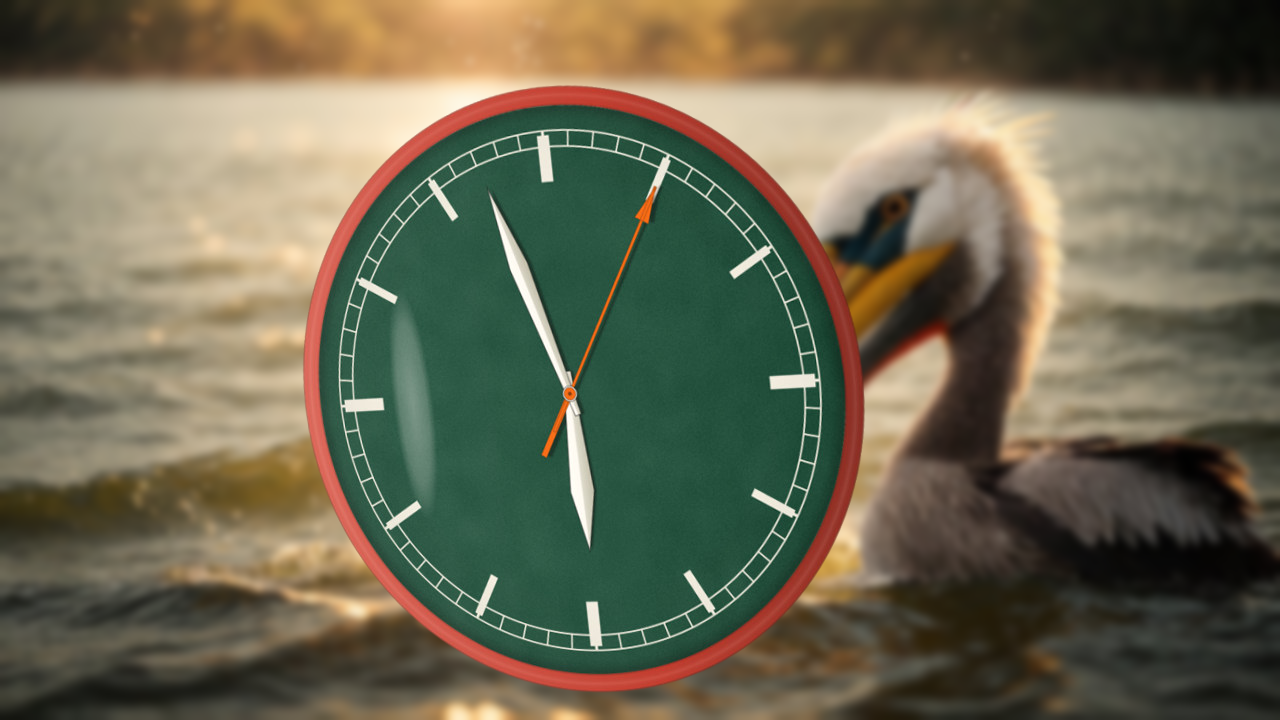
5:57:05
